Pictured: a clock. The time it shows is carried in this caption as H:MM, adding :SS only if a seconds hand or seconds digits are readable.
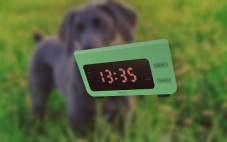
13:35
